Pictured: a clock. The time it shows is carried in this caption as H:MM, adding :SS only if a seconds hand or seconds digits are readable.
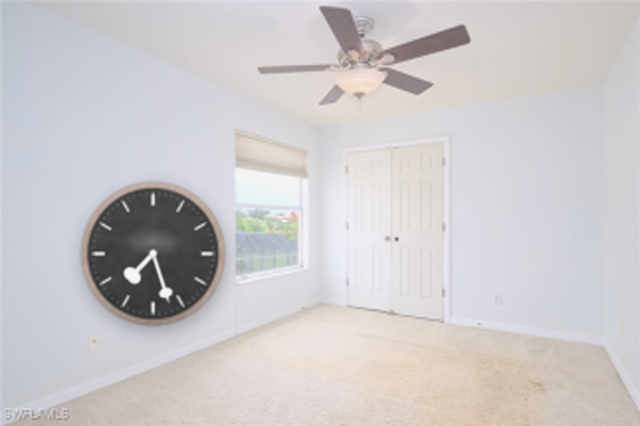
7:27
